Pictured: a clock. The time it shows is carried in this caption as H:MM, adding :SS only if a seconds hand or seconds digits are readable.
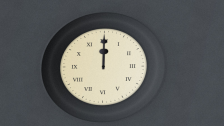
12:00
